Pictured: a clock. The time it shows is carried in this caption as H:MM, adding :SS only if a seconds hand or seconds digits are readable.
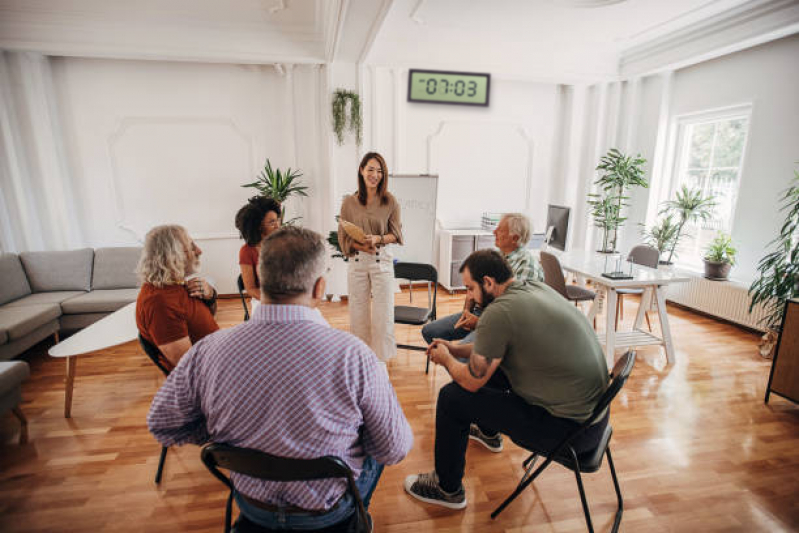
7:03
